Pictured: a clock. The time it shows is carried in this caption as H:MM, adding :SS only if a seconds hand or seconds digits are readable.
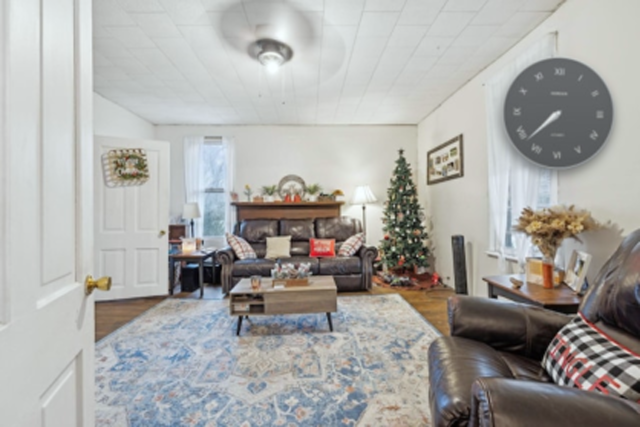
7:38
